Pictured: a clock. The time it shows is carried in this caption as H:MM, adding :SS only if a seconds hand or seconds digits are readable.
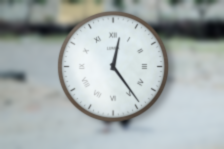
12:24
